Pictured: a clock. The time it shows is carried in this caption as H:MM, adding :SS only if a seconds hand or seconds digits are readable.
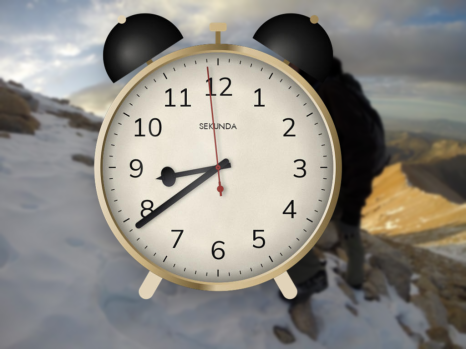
8:38:59
